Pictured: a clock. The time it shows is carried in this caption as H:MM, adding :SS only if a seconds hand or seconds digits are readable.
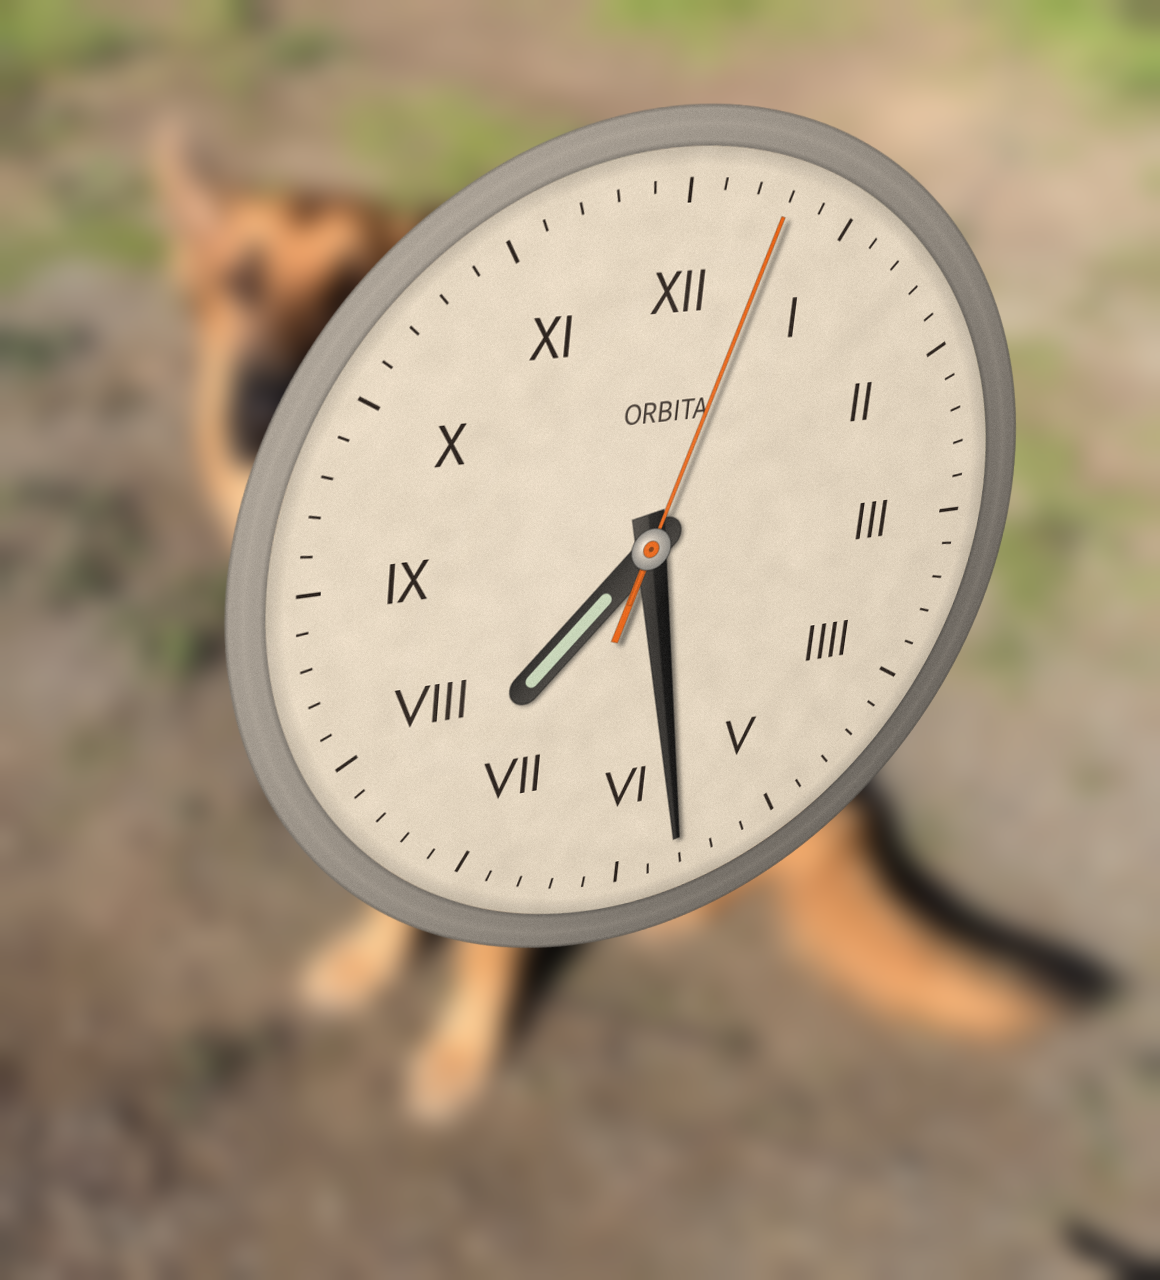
7:28:03
